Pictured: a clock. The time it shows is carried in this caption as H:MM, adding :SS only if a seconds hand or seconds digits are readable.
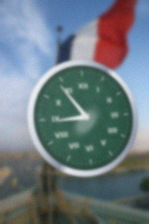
8:54
